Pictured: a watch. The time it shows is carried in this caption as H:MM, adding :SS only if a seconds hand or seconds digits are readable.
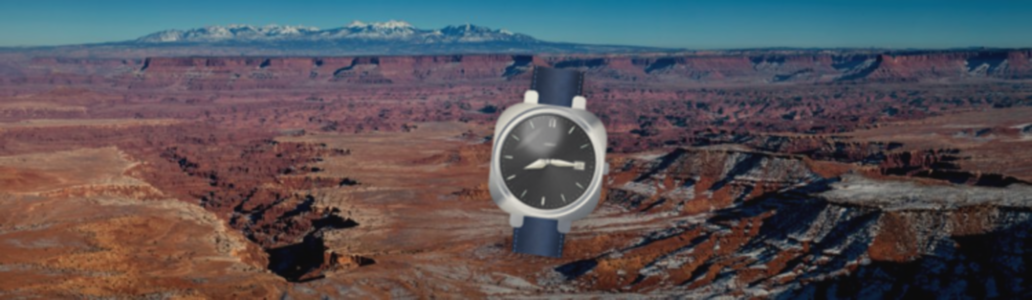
8:15
